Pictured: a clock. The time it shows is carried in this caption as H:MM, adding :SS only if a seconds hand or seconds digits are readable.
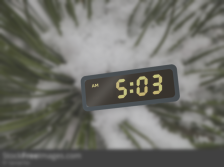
5:03
